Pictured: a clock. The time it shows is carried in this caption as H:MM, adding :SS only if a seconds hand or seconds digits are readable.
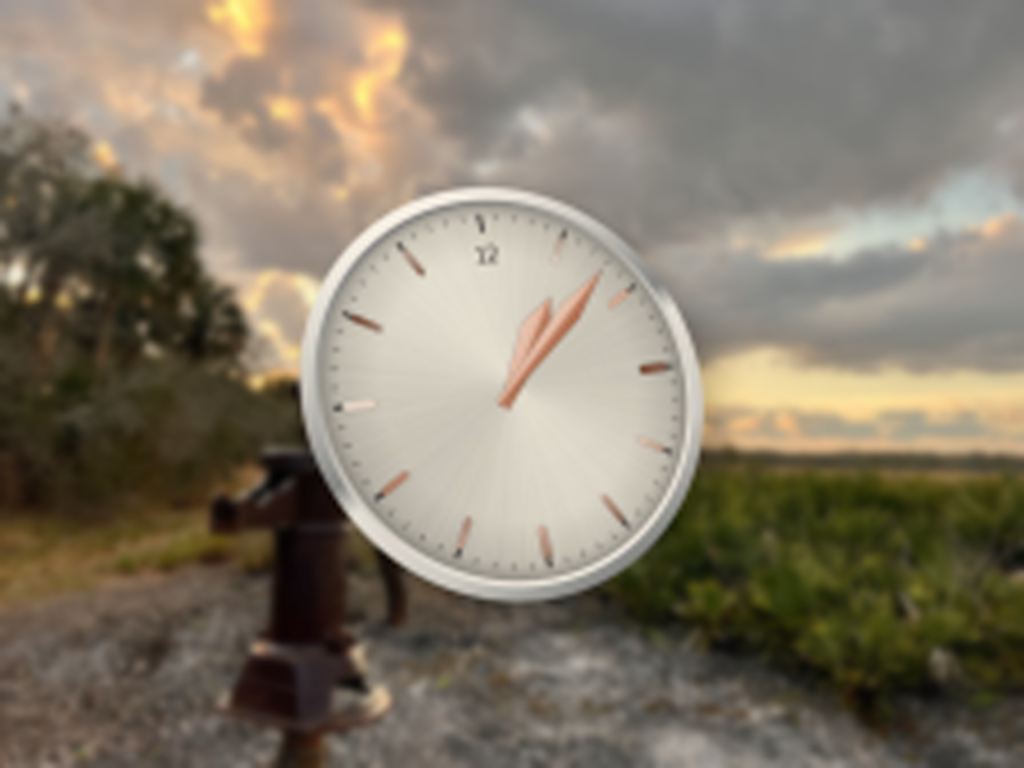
1:08
